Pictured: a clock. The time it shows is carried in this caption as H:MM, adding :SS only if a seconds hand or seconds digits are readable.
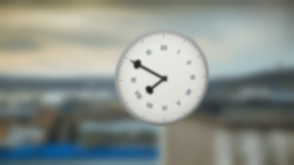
7:50
